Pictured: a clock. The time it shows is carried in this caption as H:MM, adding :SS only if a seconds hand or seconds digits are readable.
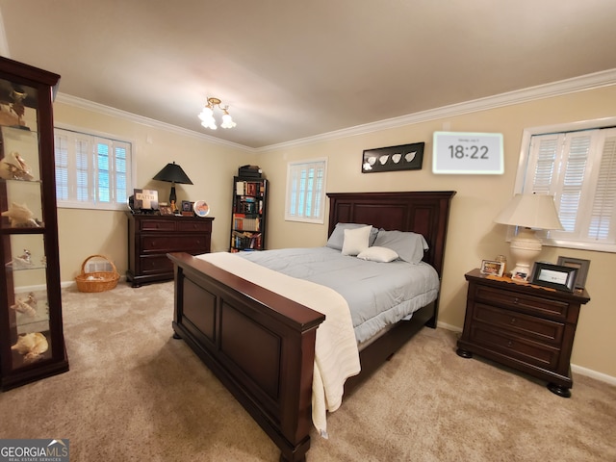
18:22
